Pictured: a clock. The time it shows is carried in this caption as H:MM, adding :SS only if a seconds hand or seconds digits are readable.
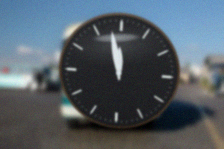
11:58
